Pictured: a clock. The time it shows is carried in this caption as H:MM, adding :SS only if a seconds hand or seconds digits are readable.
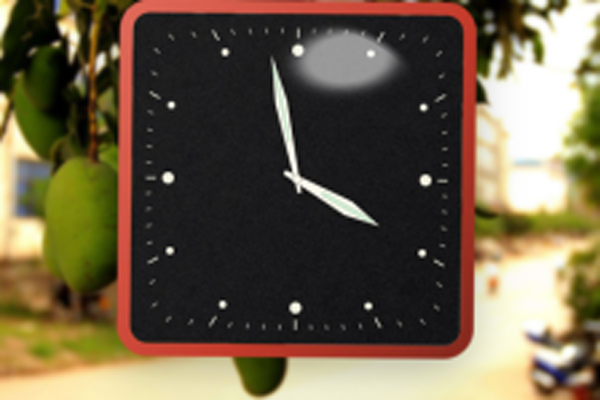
3:58
